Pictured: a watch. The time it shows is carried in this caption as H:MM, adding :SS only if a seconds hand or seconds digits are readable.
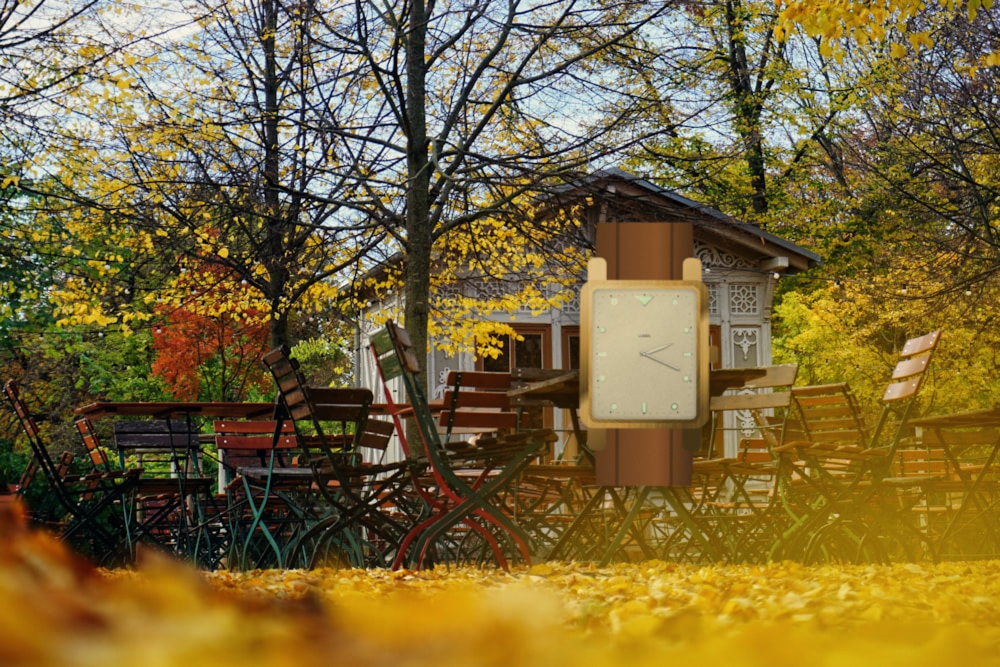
2:19
